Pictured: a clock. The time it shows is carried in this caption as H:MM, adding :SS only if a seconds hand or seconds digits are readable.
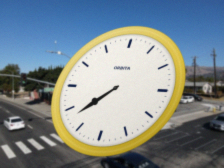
7:38
